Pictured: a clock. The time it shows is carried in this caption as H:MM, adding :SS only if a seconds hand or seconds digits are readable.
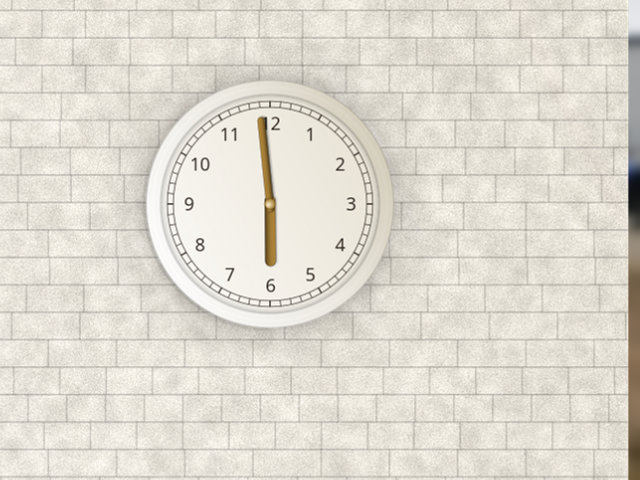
5:59
